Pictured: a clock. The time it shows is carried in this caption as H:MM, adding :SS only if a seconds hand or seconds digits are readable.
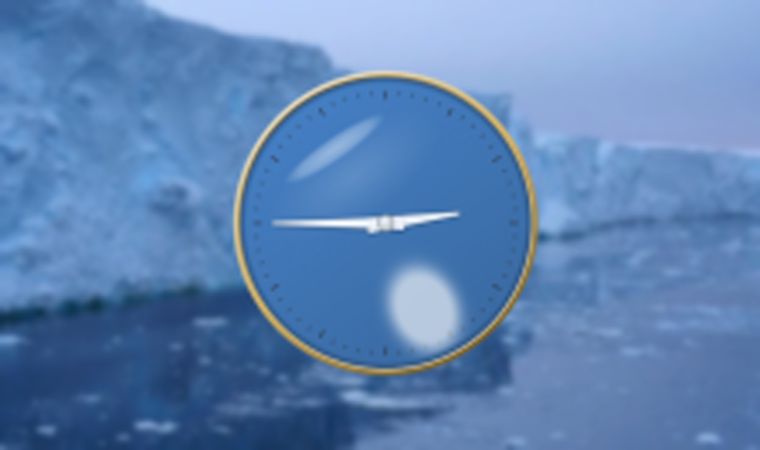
2:45
